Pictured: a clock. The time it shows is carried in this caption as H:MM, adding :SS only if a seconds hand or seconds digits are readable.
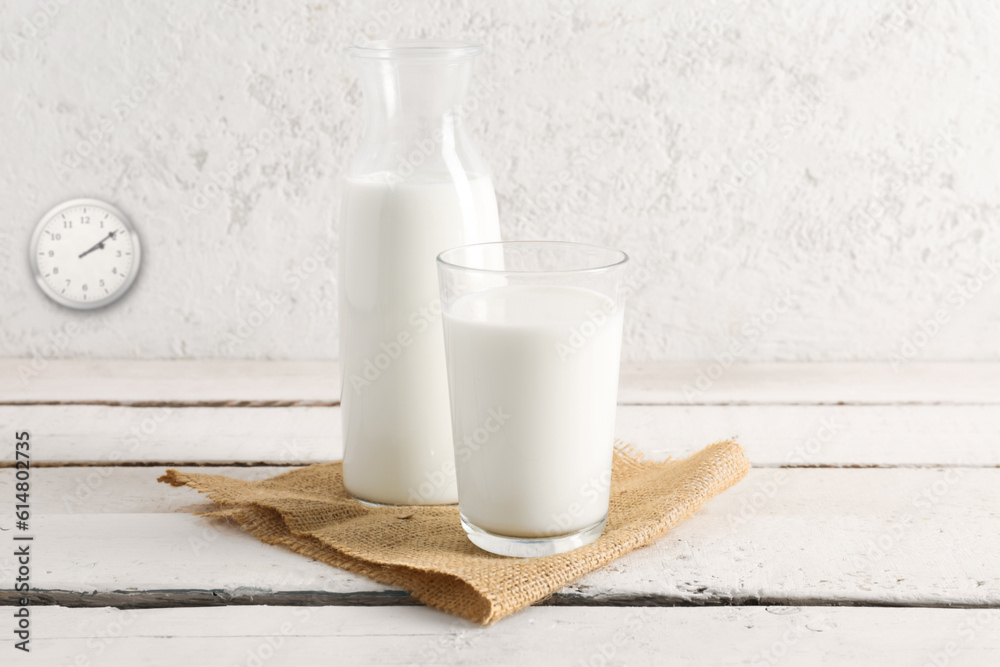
2:09
